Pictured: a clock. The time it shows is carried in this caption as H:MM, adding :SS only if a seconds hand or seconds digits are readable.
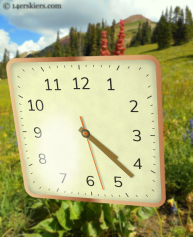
4:22:28
